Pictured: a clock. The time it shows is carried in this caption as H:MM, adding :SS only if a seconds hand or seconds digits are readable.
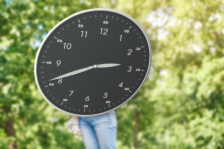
2:41
